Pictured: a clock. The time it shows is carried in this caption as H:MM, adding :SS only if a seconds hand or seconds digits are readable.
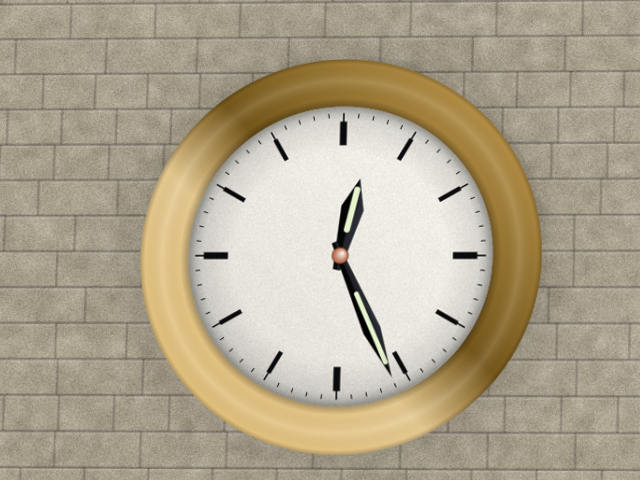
12:26
